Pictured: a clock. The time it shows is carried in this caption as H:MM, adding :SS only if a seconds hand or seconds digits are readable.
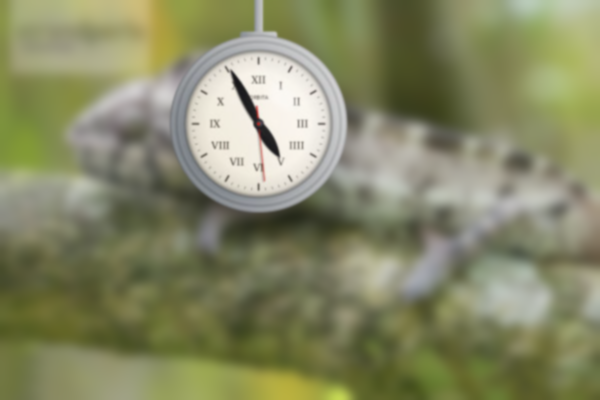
4:55:29
